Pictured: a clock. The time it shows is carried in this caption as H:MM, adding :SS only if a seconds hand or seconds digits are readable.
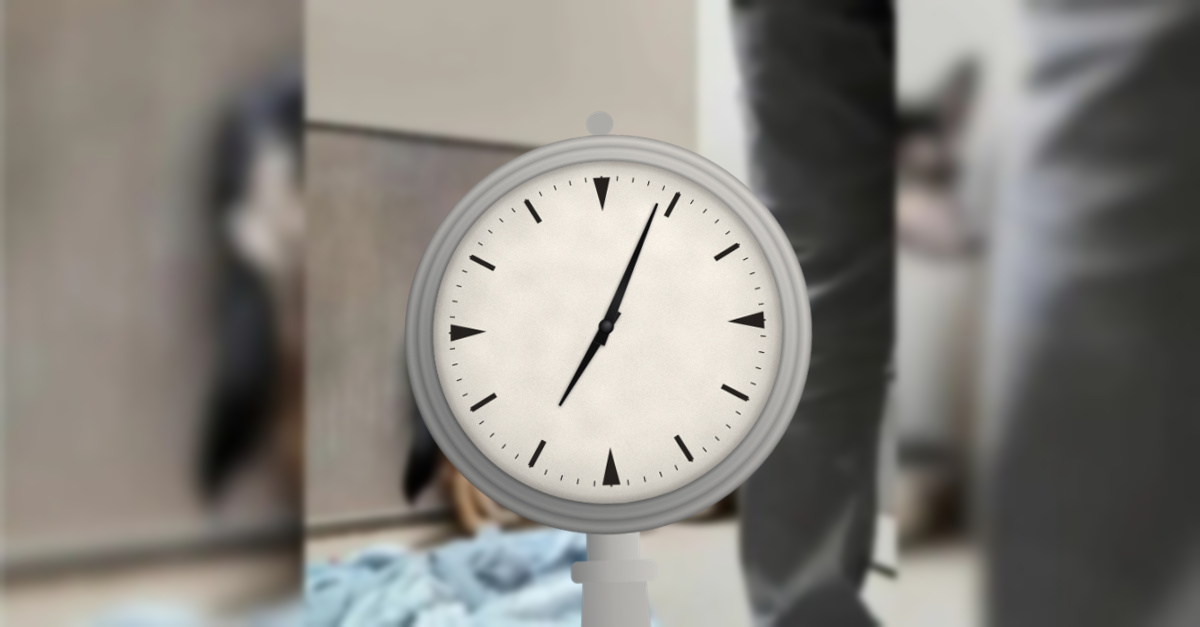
7:04
